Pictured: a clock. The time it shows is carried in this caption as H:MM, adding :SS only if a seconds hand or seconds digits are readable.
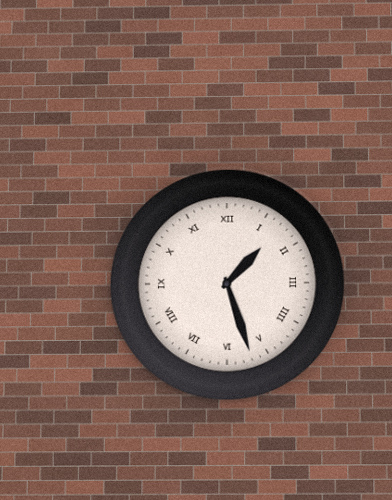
1:27
